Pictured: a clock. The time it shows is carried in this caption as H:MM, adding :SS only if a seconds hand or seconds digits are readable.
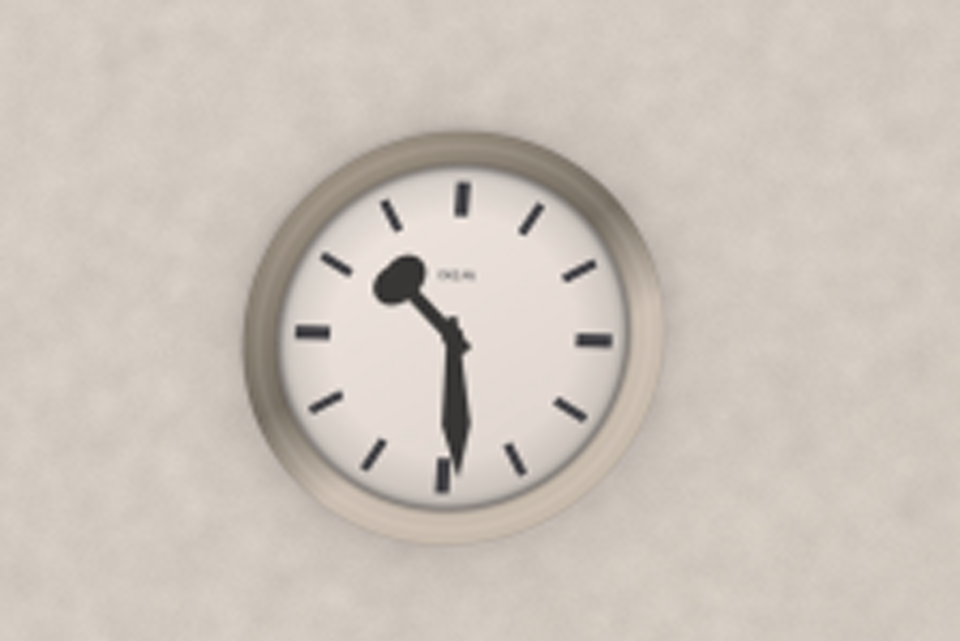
10:29
